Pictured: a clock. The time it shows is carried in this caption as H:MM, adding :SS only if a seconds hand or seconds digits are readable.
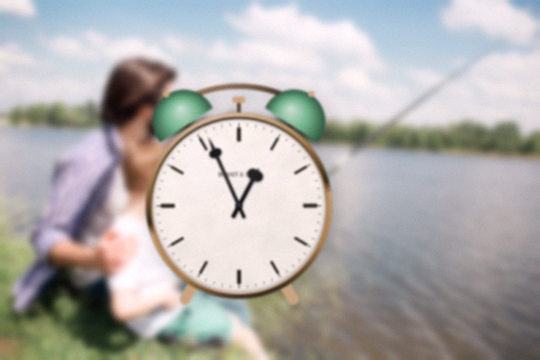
12:56
